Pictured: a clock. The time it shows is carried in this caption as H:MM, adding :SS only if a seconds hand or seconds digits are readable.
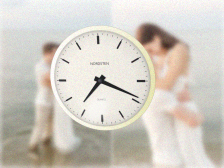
7:19
